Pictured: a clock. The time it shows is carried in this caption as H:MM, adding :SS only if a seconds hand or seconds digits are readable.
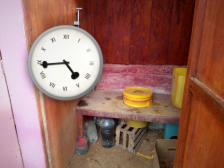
4:44
